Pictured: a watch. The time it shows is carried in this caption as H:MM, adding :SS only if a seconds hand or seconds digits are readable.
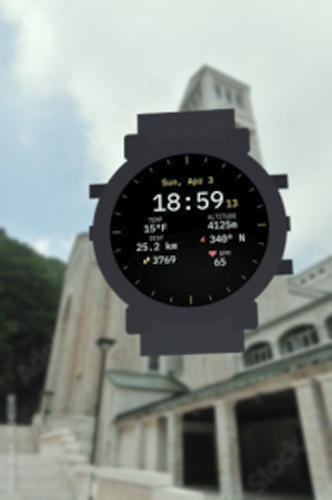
18:59
